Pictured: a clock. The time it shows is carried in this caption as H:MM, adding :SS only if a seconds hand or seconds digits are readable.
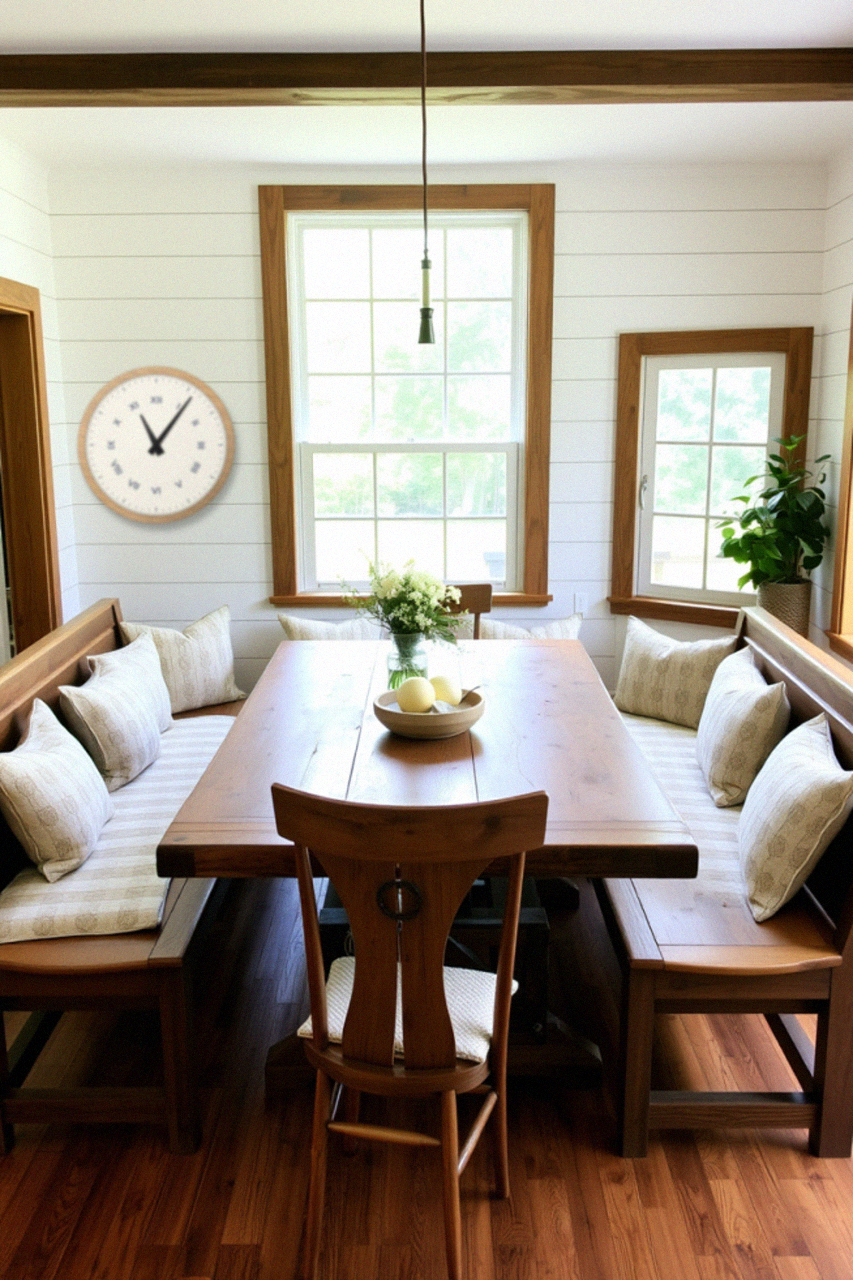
11:06
